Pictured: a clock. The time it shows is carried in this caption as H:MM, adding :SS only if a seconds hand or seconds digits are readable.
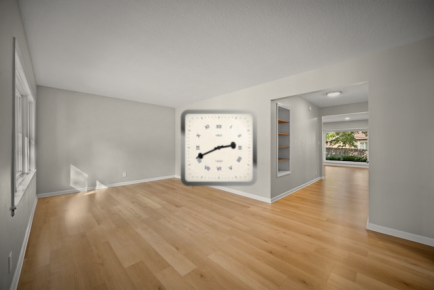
2:41
